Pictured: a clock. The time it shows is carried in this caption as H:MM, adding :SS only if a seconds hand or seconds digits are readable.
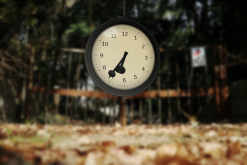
6:36
